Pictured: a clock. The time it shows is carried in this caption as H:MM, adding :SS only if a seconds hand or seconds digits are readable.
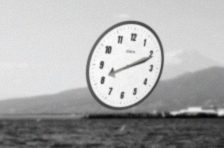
8:11
